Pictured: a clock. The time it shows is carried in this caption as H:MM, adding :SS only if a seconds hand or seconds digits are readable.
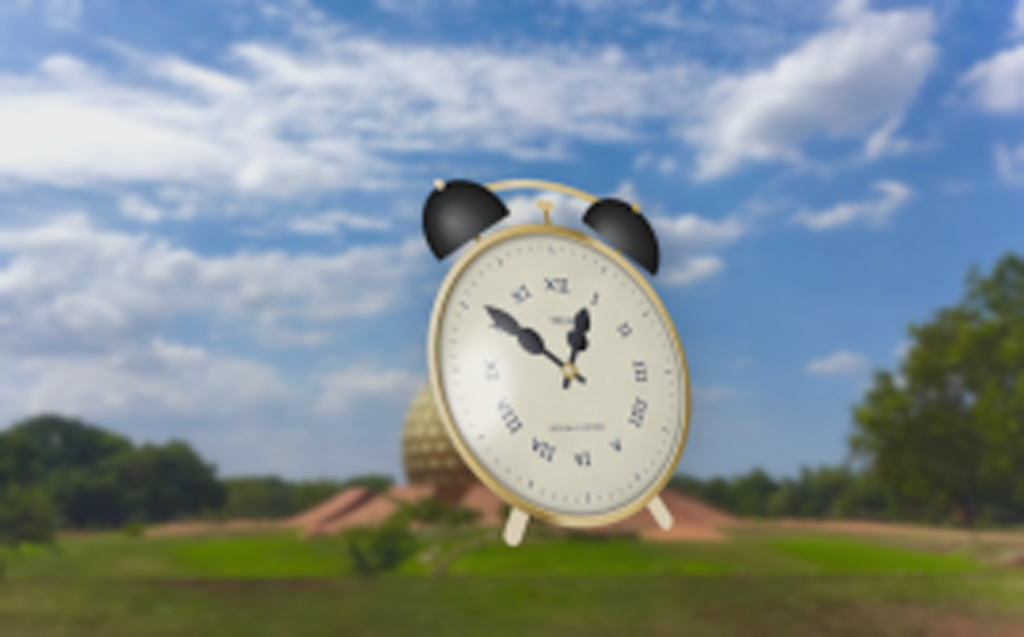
12:51
